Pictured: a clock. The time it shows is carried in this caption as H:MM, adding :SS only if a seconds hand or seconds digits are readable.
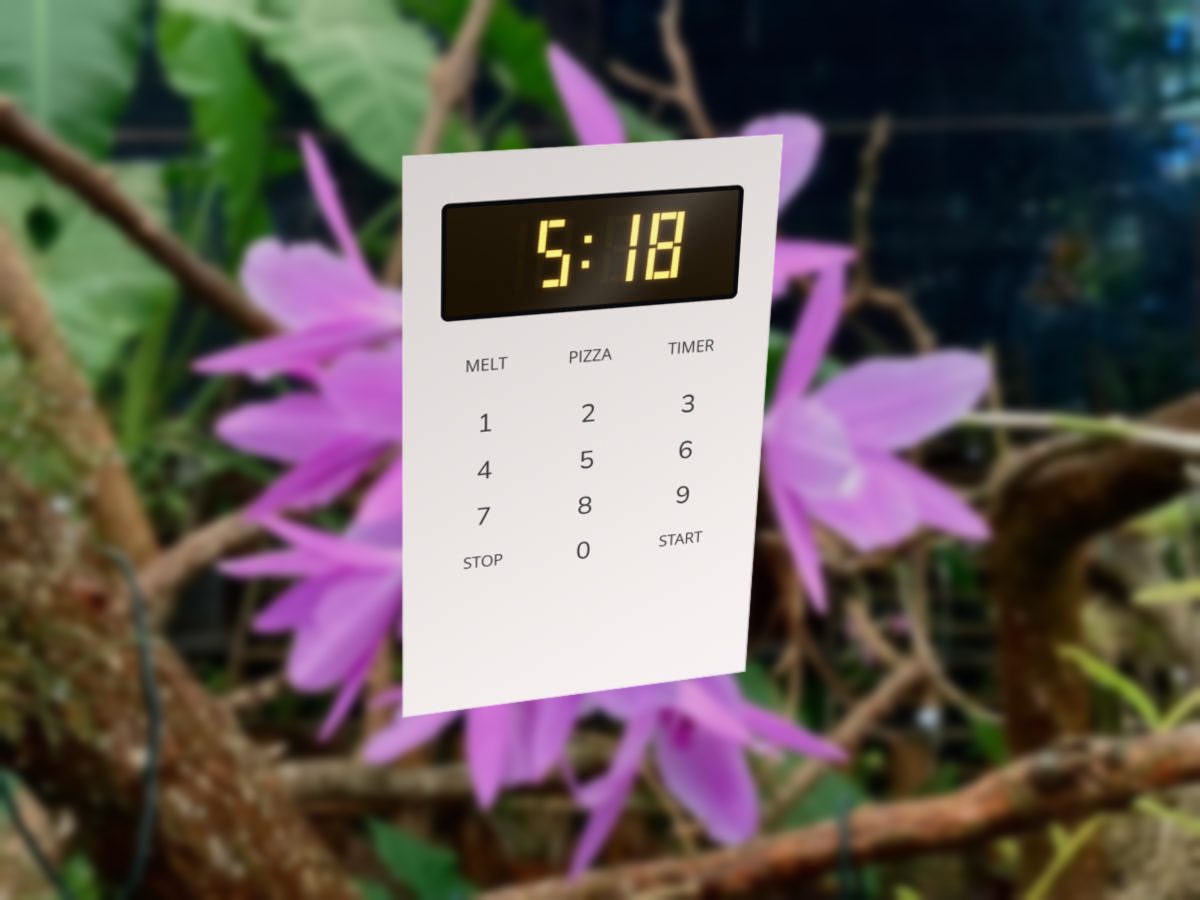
5:18
